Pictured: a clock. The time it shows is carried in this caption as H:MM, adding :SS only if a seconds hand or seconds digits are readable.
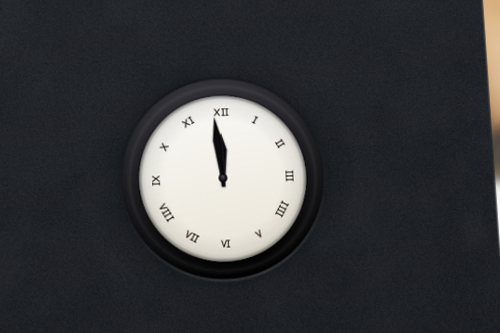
11:59
